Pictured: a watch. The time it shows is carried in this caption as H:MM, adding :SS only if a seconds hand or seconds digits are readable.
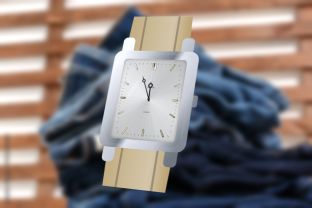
11:56
